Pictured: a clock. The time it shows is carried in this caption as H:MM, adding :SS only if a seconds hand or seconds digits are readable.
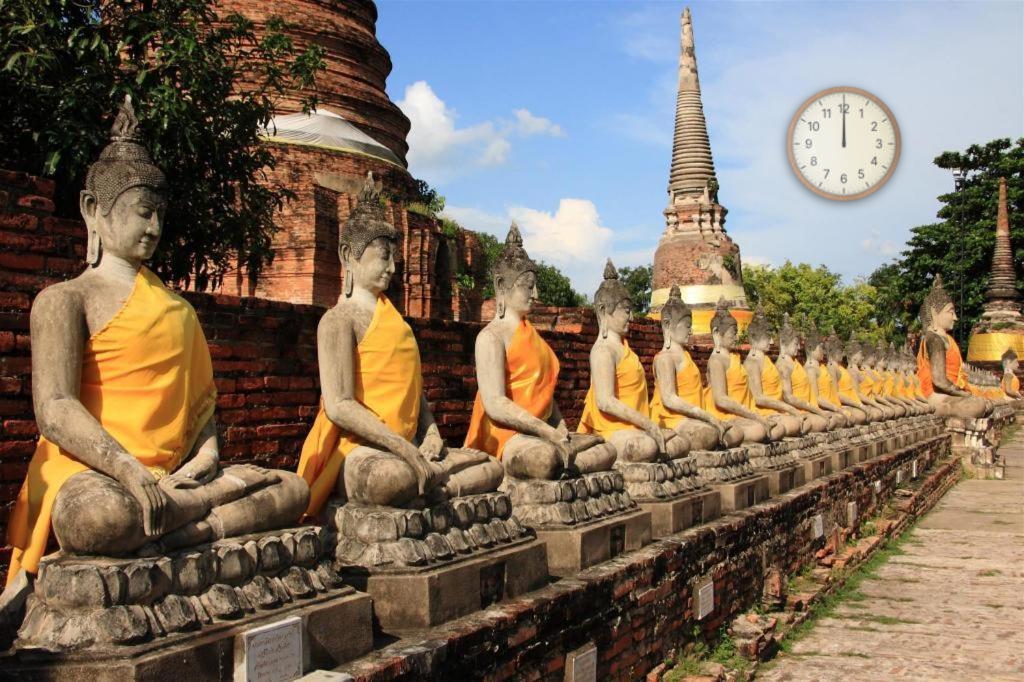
12:00
